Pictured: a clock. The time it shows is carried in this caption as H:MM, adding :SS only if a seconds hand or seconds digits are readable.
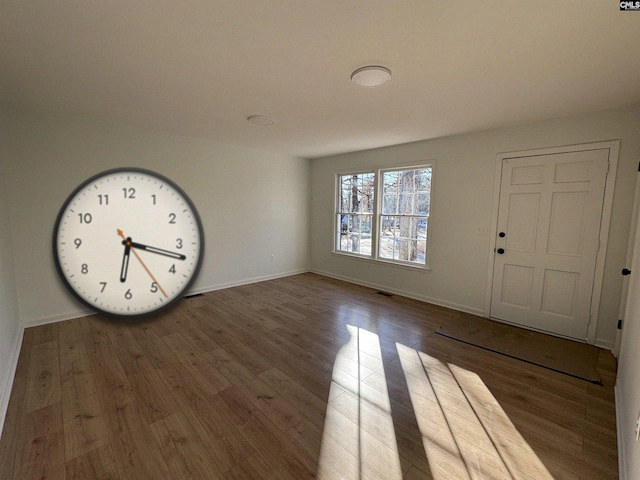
6:17:24
